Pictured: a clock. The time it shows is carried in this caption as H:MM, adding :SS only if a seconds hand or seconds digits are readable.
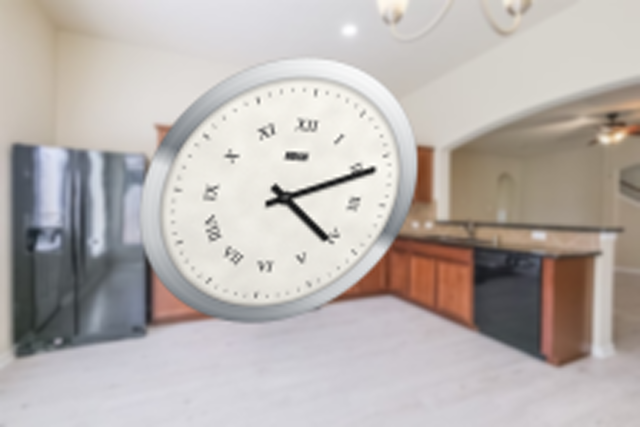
4:11
